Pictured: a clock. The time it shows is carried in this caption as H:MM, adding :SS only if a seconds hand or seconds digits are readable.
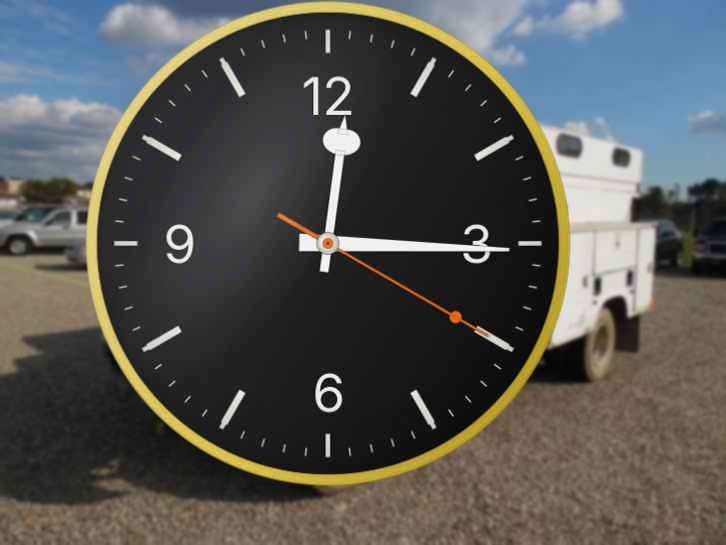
12:15:20
